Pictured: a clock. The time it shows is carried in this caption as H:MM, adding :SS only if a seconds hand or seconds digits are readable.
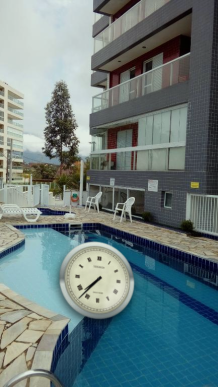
7:37
